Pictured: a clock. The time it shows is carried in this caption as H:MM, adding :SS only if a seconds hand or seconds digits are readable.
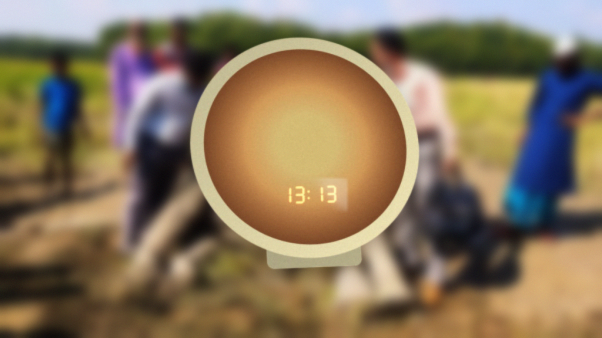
13:13
